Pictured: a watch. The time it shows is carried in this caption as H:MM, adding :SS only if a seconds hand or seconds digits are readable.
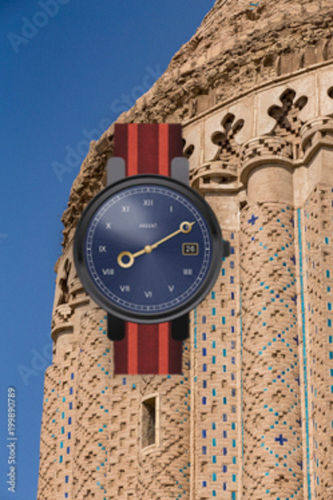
8:10
